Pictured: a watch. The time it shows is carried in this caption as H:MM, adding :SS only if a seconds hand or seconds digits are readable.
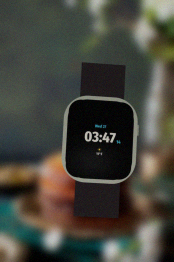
3:47
